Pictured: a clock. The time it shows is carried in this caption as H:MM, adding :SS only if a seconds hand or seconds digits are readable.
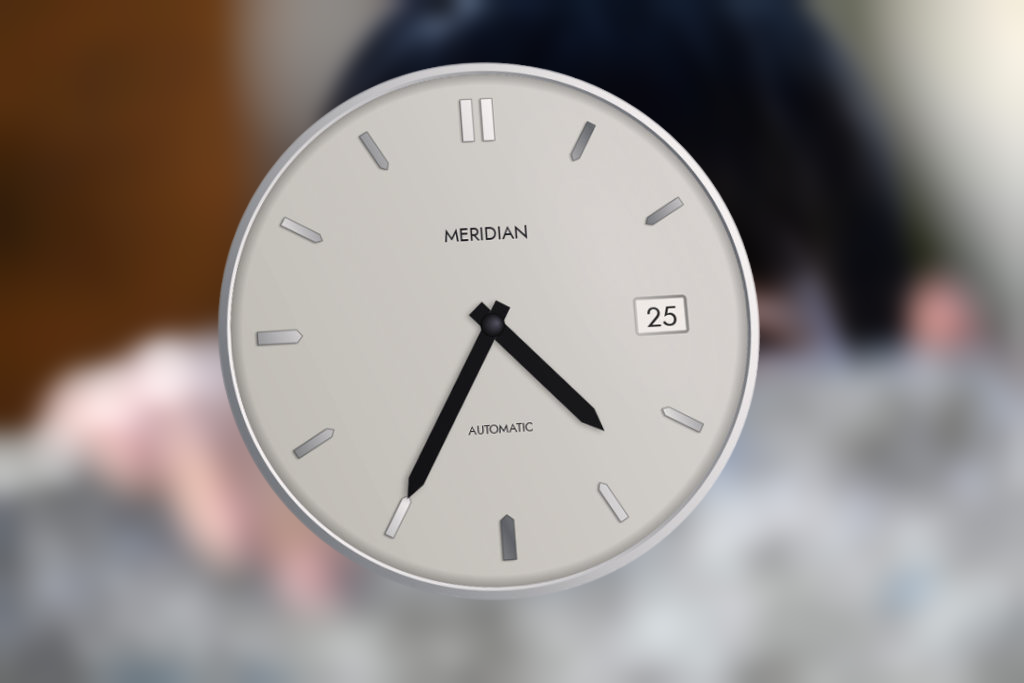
4:35
